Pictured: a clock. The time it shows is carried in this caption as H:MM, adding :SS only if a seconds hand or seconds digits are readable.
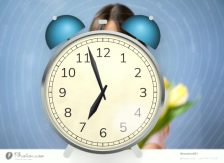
6:57
